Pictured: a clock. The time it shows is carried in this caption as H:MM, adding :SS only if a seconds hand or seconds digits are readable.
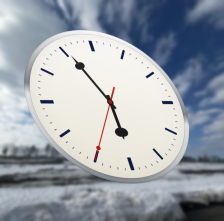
5:55:35
